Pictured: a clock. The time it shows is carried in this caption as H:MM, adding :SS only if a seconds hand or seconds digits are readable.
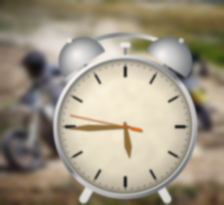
5:44:47
